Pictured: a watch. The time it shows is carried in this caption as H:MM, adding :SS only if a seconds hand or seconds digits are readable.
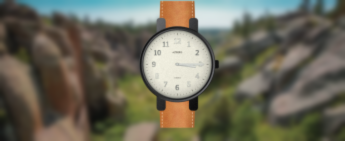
3:15
